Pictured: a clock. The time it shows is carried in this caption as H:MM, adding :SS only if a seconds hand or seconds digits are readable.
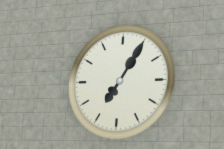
7:05
